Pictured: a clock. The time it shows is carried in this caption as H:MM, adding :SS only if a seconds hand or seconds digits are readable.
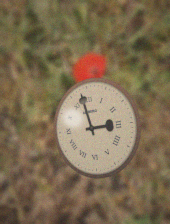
2:58
